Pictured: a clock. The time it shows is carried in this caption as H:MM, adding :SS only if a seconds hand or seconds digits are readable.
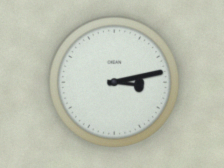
3:13
